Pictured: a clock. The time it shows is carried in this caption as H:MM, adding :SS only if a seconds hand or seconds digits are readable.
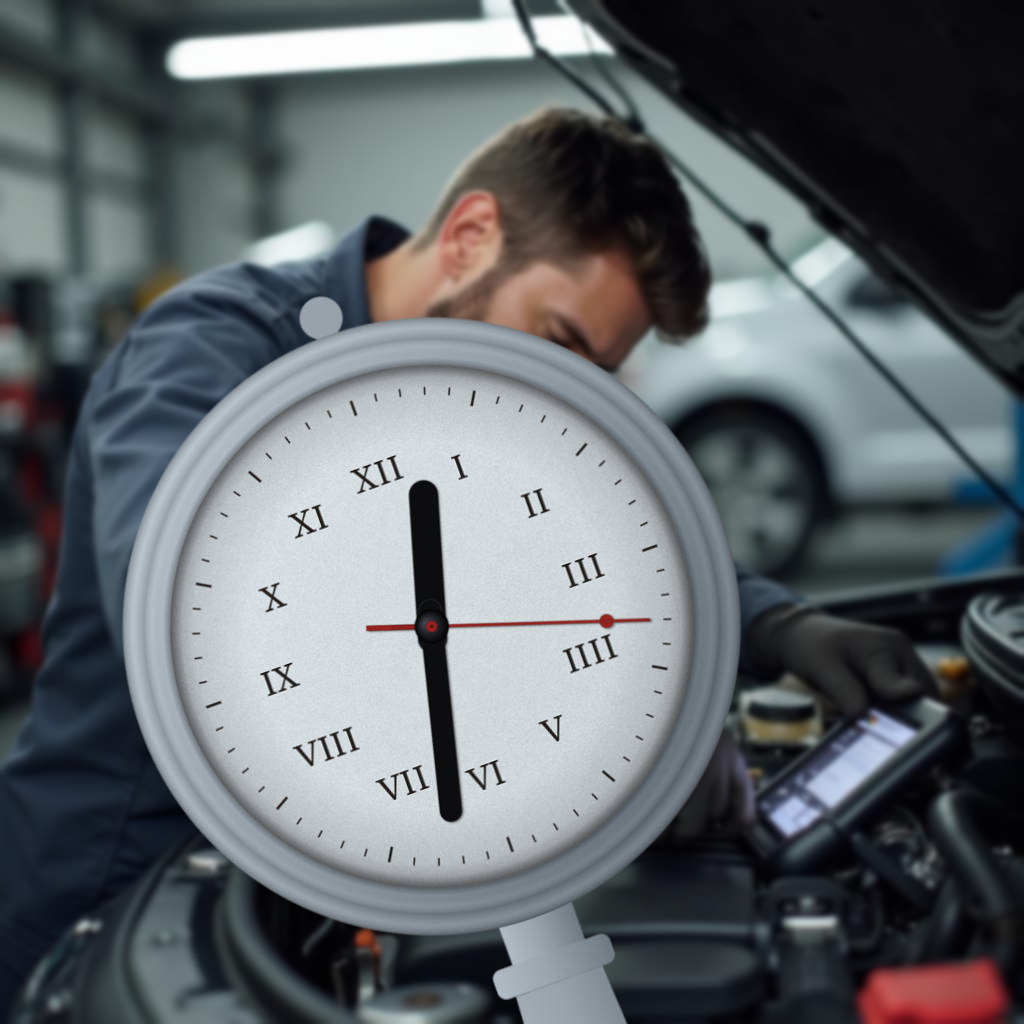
12:32:18
